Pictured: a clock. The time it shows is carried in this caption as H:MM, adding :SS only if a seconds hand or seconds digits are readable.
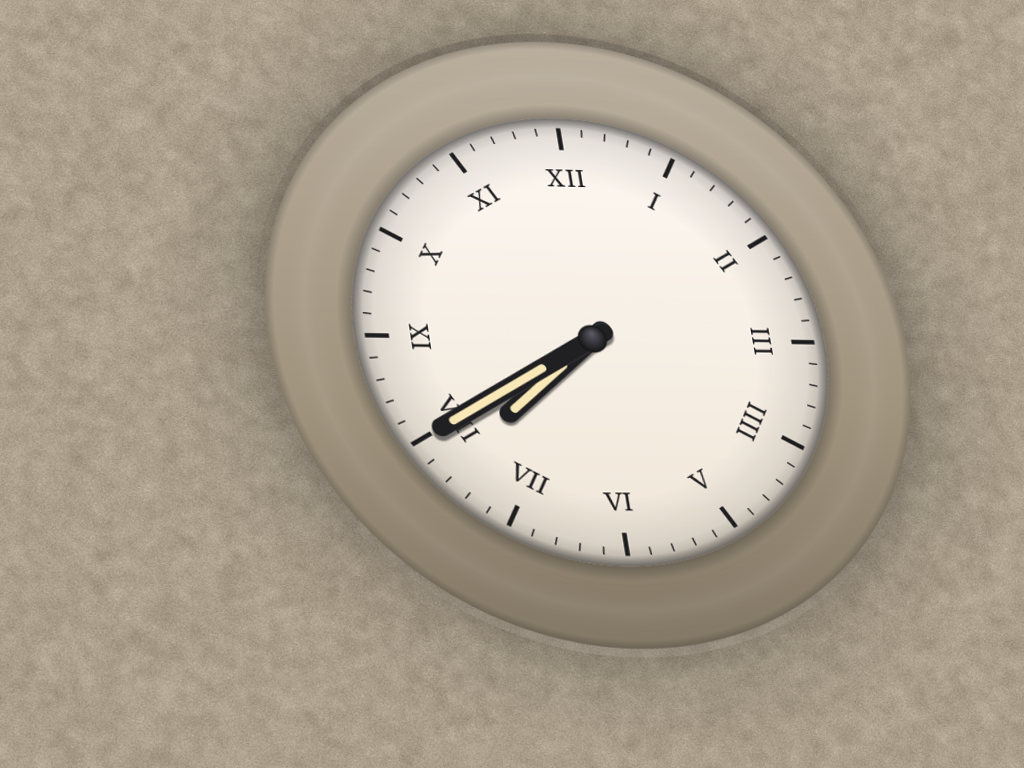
7:40
